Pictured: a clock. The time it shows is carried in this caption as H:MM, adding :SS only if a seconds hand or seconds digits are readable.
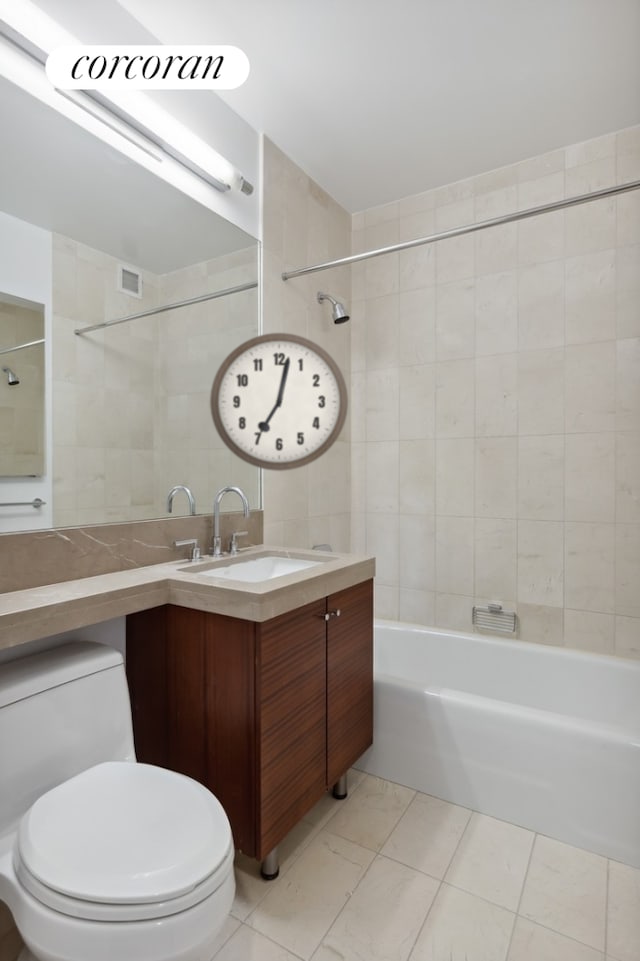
7:02
